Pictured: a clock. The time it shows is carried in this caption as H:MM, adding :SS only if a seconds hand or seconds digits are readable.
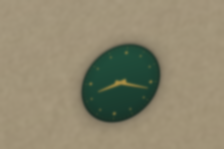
8:17
